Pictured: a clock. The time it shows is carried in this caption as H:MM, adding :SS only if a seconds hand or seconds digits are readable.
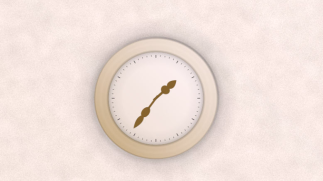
1:36
